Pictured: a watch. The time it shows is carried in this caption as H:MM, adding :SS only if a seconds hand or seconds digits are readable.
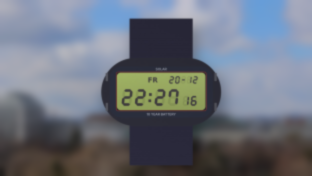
22:27:16
